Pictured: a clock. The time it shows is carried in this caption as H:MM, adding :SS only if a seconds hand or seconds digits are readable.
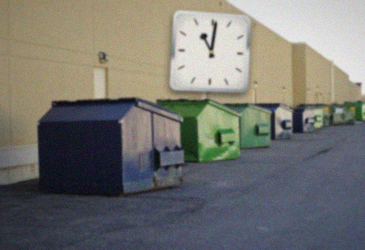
11:01
